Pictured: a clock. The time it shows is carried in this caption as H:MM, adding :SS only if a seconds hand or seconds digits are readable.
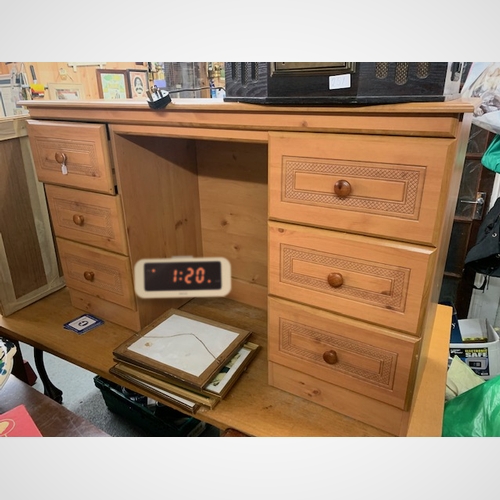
1:20
